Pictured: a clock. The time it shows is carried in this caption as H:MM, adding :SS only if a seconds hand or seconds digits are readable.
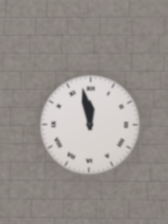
11:58
